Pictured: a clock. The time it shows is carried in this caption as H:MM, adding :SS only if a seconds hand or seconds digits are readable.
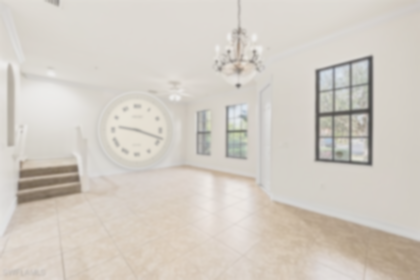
9:18
